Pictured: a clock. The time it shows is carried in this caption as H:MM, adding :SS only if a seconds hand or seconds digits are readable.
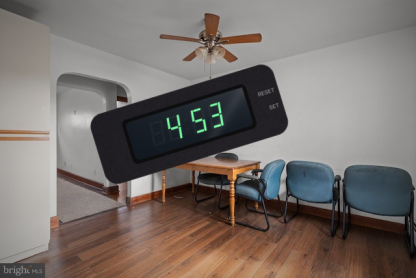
4:53
